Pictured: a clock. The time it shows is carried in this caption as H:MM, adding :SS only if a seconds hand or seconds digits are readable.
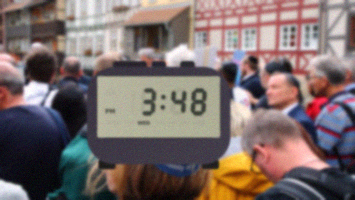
3:48
